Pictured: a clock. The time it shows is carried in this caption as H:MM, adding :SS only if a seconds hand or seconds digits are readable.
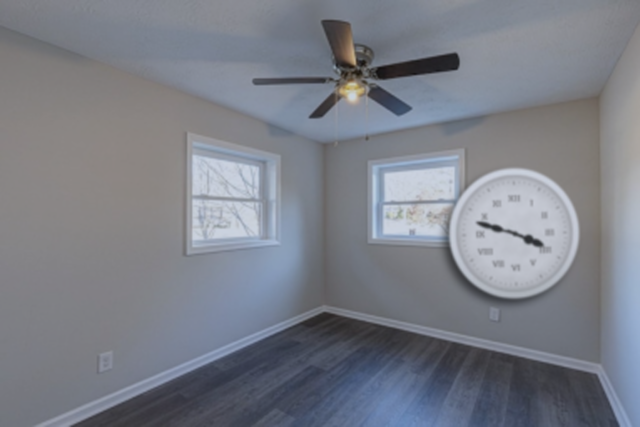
3:48
